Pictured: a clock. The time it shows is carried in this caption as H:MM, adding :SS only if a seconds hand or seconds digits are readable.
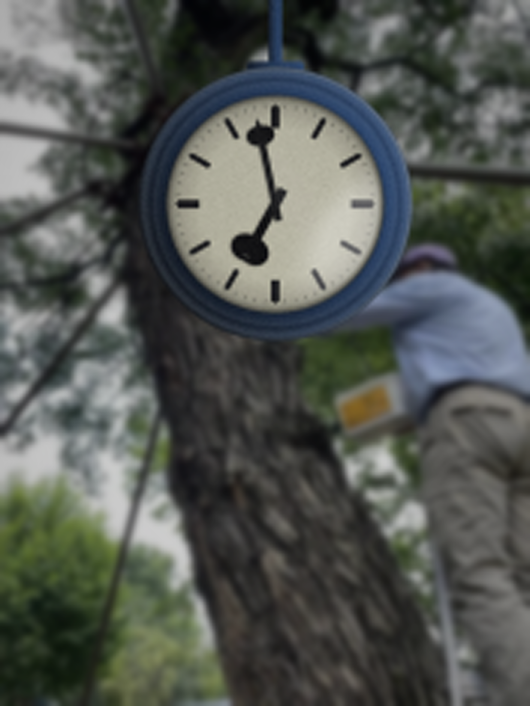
6:58
